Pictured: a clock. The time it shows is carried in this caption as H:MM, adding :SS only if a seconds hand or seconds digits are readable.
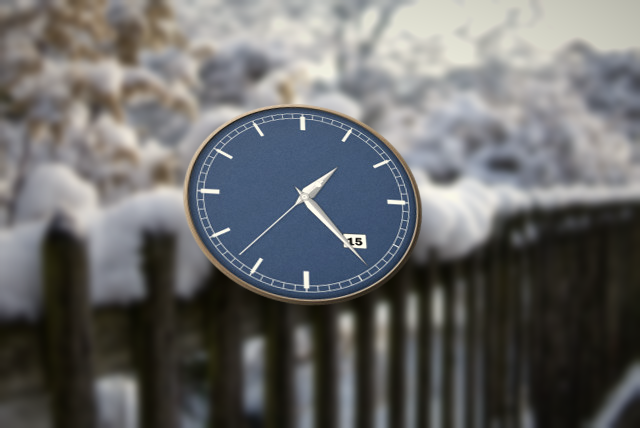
1:23:37
